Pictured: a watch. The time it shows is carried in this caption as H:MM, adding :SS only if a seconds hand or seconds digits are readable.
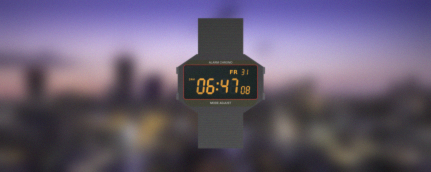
6:47
